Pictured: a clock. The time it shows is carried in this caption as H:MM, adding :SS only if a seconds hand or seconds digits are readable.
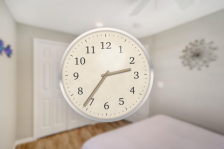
2:36
